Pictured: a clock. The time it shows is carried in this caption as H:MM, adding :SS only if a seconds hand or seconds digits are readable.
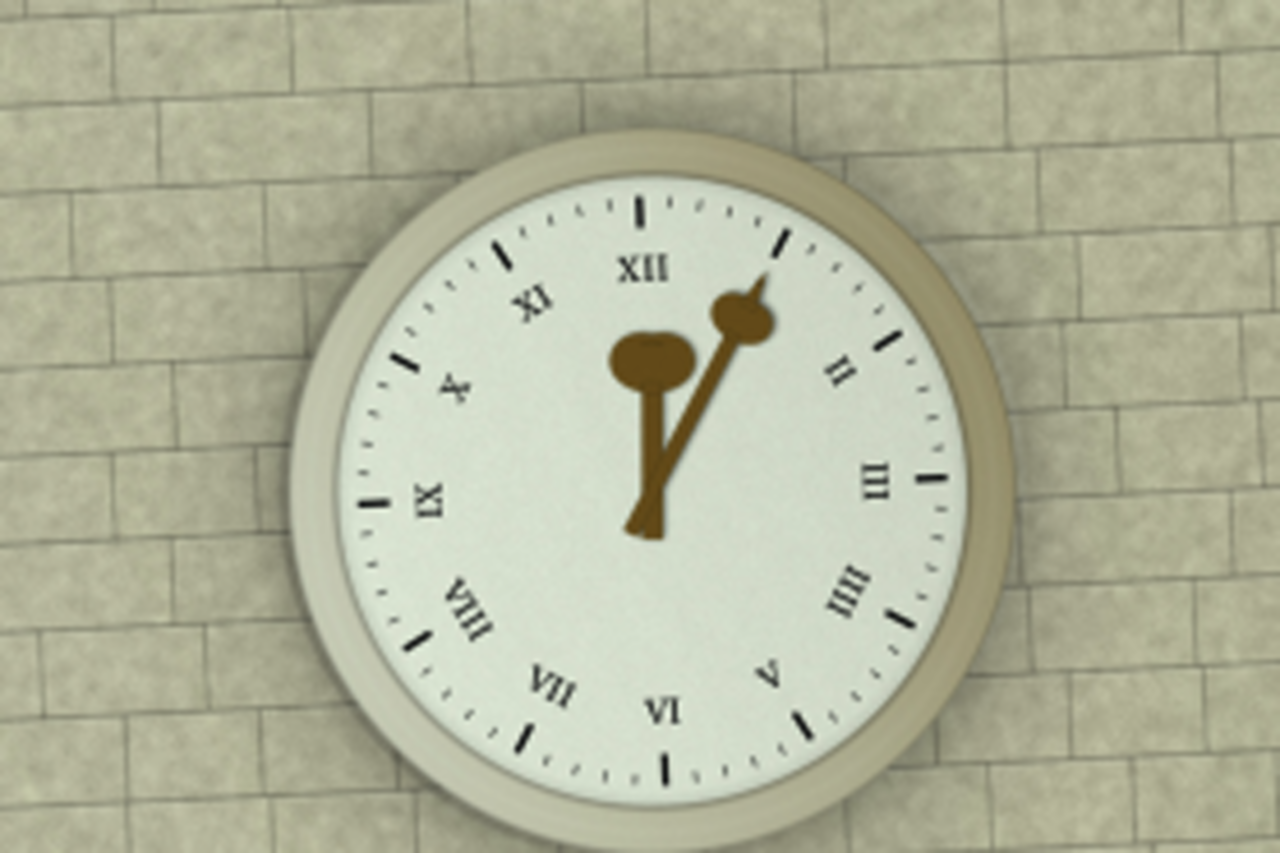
12:05
